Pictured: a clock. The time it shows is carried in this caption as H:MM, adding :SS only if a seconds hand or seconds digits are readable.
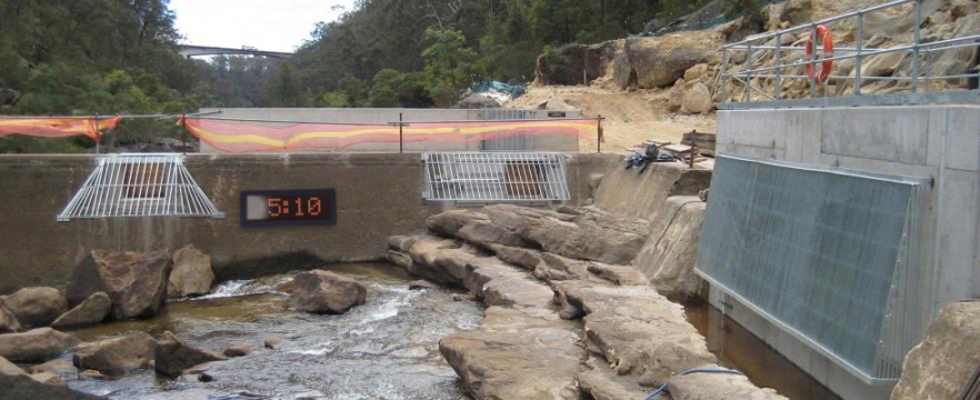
5:10
